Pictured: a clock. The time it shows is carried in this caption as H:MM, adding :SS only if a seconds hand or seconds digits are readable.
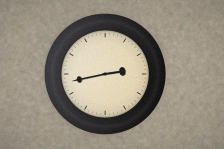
2:43
